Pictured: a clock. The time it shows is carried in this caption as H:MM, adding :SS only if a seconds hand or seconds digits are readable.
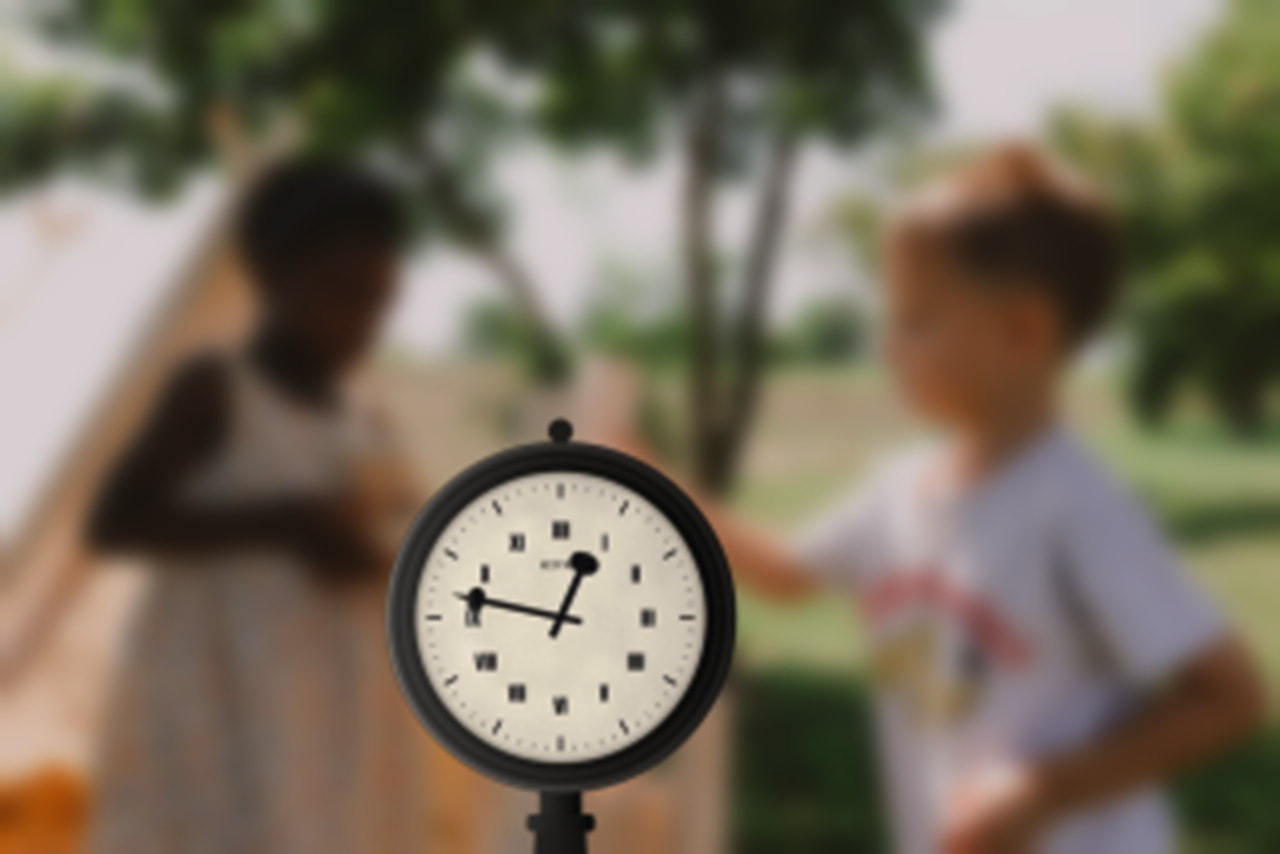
12:47
